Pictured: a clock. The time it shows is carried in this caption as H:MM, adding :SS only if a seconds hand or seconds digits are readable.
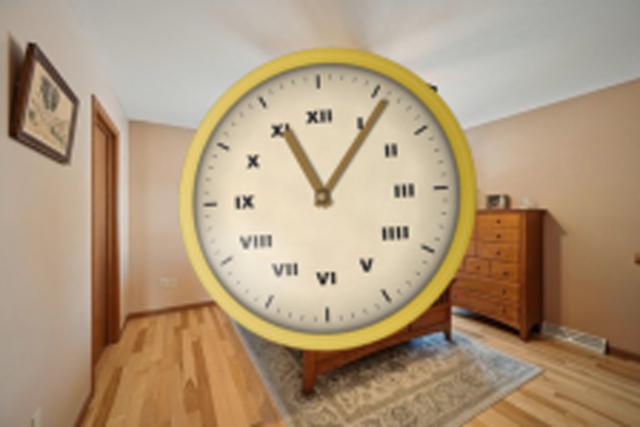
11:06
